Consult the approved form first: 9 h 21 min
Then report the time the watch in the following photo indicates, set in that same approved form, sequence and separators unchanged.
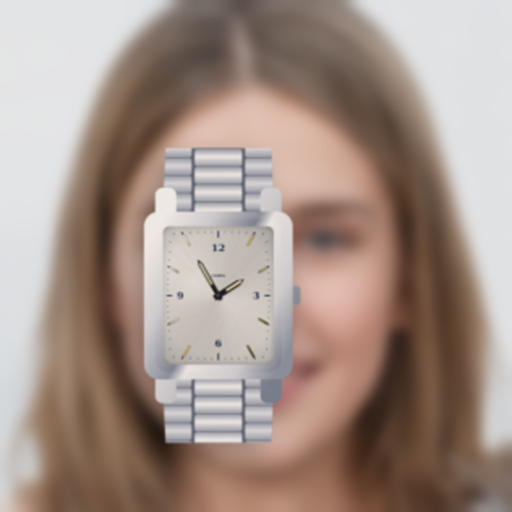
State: 1 h 55 min
